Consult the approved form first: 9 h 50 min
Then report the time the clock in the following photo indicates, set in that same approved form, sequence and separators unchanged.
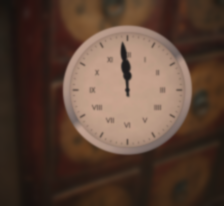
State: 11 h 59 min
